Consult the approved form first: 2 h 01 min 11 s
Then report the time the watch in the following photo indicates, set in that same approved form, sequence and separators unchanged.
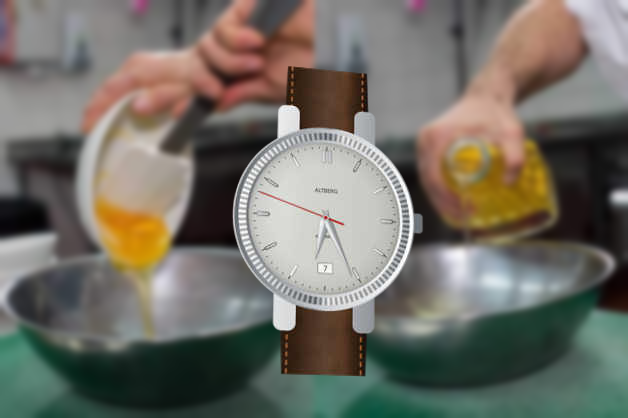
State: 6 h 25 min 48 s
